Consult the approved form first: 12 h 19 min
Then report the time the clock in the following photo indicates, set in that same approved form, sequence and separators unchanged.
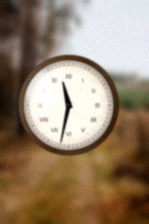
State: 11 h 32 min
